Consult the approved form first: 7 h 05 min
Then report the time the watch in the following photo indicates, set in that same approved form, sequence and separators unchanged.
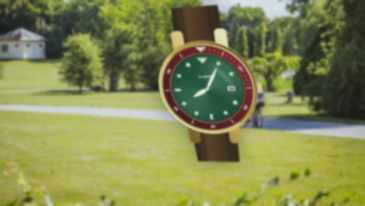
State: 8 h 05 min
